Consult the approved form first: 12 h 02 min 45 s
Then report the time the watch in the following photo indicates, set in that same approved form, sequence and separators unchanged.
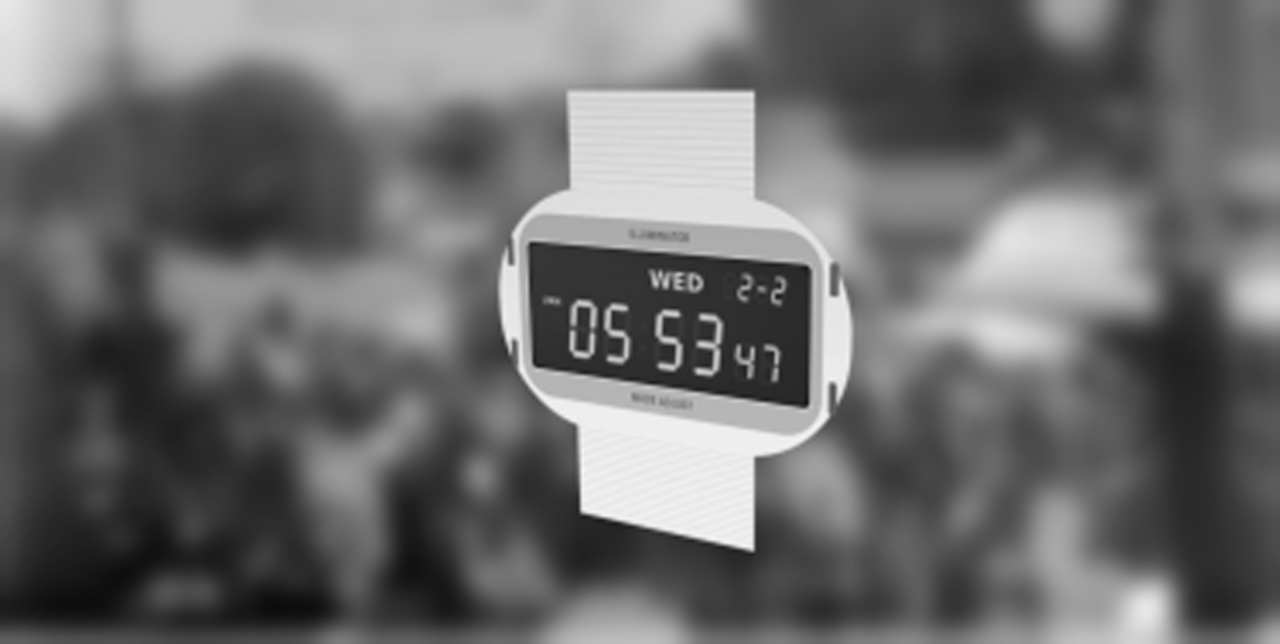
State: 5 h 53 min 47 s
